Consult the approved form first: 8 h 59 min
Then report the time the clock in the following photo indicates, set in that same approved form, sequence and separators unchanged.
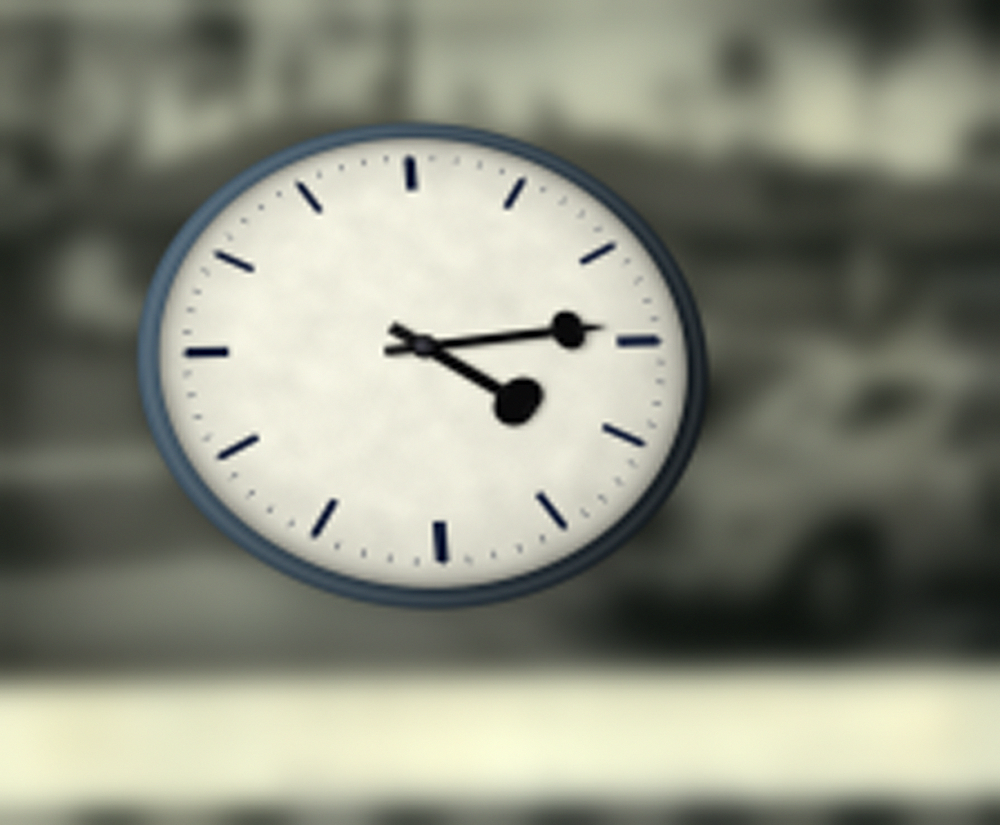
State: 4 h 14 min
